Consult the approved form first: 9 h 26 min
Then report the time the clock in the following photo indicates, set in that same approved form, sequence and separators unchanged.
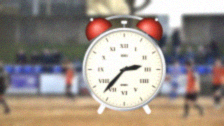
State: 2 h 37 min
